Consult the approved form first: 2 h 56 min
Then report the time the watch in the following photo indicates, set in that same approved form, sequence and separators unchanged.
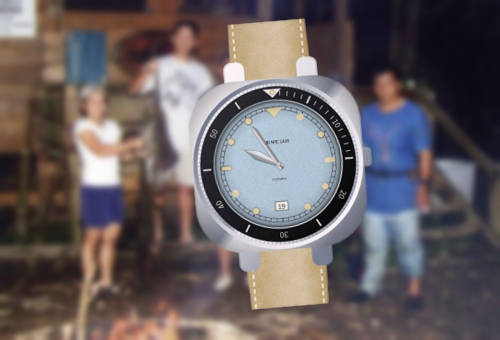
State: 9 h 55 min
